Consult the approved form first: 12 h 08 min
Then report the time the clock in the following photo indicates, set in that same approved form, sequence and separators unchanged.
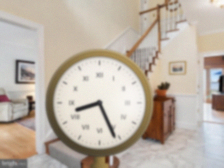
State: 8 h 26 min
